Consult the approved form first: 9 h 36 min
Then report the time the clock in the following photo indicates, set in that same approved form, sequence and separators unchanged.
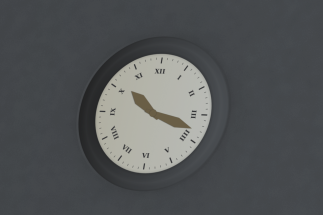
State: 10 h 18 min
